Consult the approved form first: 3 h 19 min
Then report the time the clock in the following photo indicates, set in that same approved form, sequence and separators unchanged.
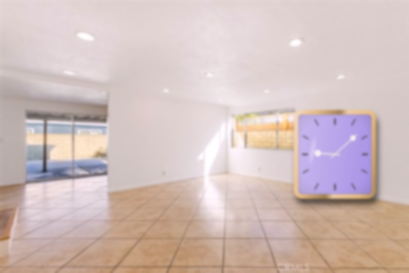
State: 9 h 08 min
